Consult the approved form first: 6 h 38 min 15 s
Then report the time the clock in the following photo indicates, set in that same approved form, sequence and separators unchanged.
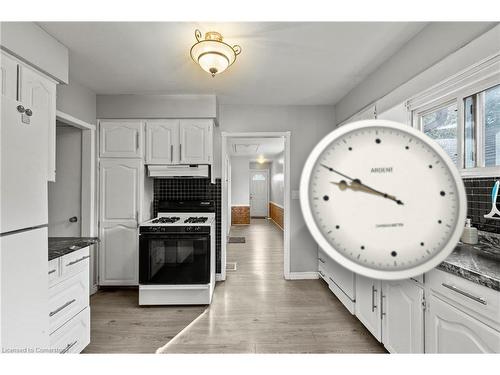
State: 9 h 47 min 50 s
